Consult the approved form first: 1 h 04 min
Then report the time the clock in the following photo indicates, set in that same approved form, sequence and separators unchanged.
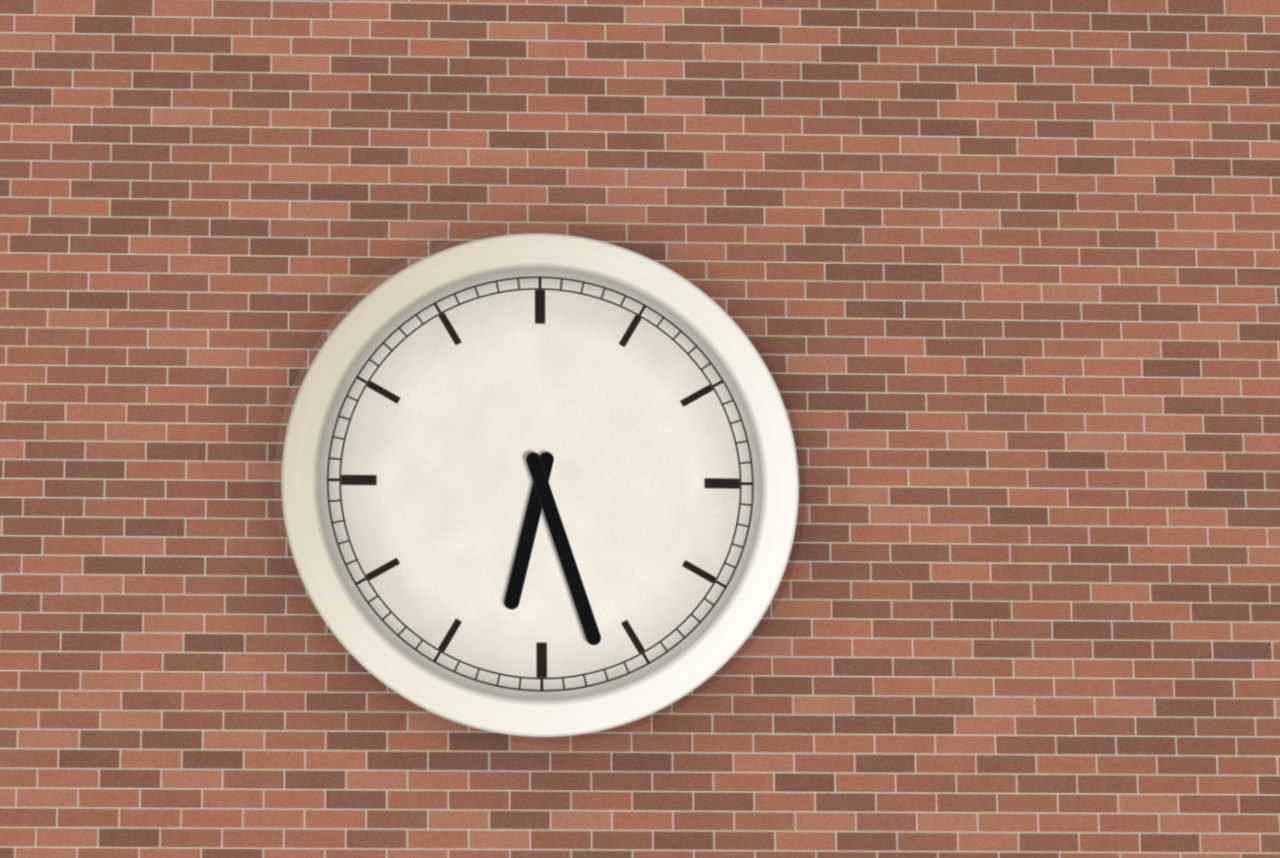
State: 6 h 27 min
